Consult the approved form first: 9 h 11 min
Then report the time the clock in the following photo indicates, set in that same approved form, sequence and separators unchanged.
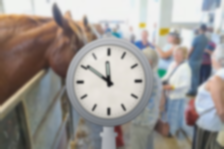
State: 11 h 51 min
